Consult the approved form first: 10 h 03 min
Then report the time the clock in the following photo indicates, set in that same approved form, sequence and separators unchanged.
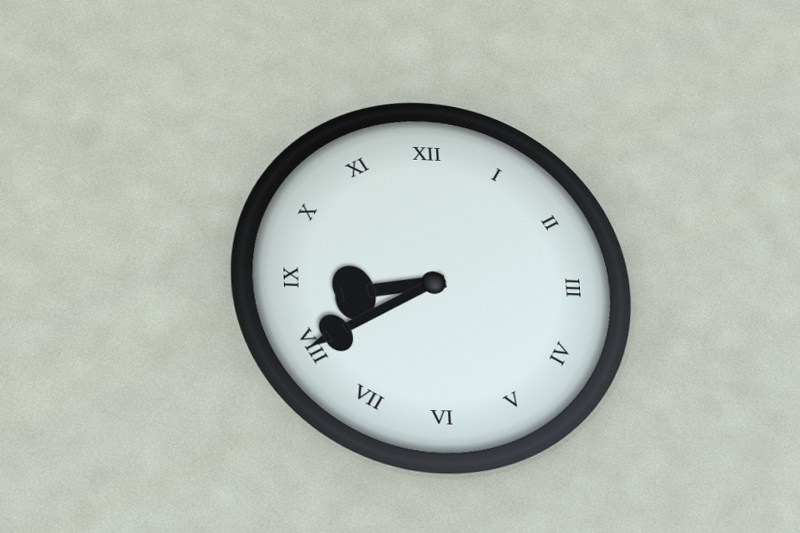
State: 8 h 40 min
